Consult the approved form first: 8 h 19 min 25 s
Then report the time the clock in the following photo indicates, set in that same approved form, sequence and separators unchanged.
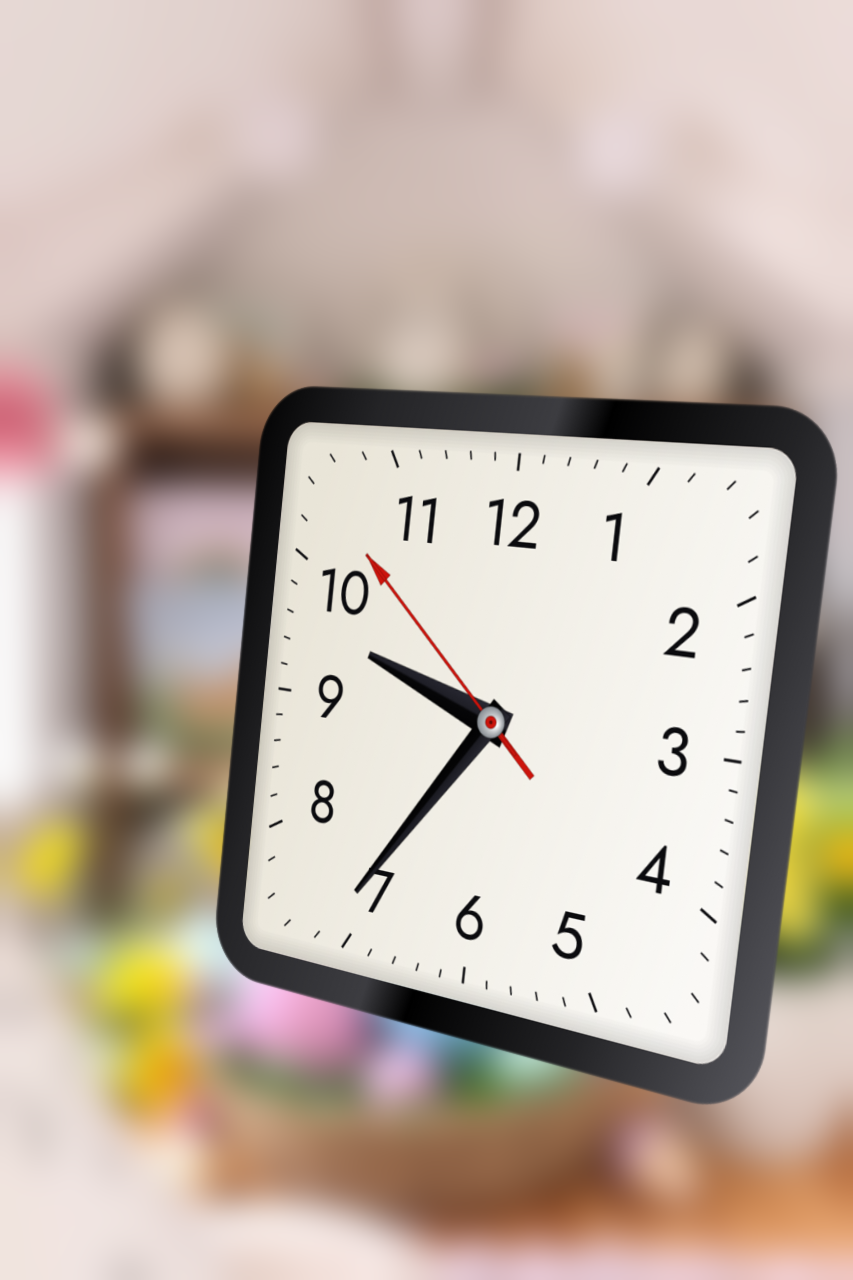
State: 9 h 35 min 52 s
